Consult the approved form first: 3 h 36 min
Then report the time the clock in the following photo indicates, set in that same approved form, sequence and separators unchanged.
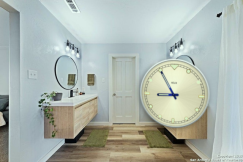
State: 8 h 55 min
